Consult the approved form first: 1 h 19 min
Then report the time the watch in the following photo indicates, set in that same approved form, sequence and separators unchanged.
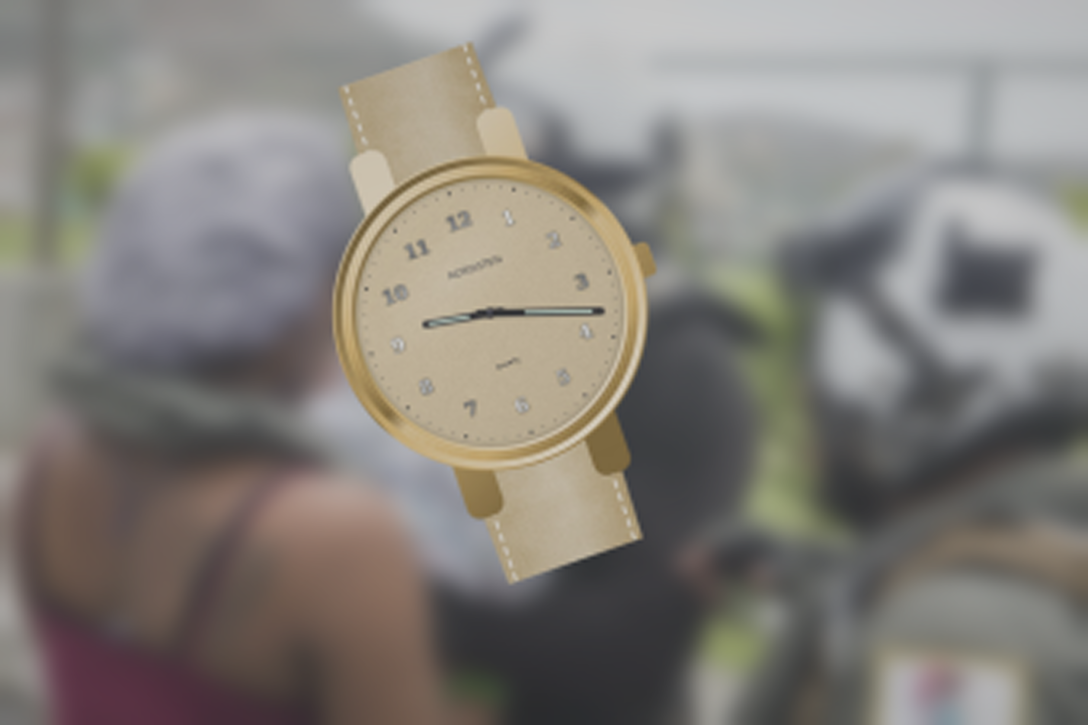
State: 9 h 18 min
